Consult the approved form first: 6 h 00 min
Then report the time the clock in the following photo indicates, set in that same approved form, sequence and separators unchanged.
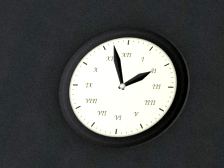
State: 1 h 57 min
